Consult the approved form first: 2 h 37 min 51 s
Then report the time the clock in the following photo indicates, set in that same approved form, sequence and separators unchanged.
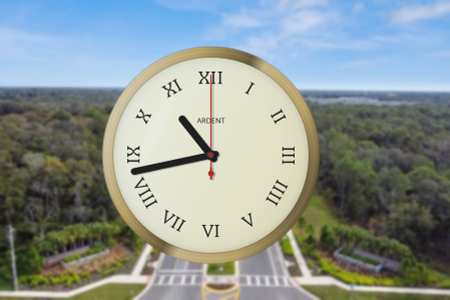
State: 10 h 43 min 00 s
